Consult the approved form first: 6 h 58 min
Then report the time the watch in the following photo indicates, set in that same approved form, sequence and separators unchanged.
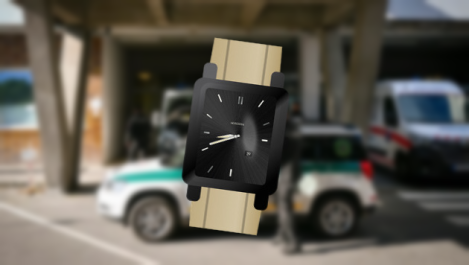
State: 8 h 41 min
